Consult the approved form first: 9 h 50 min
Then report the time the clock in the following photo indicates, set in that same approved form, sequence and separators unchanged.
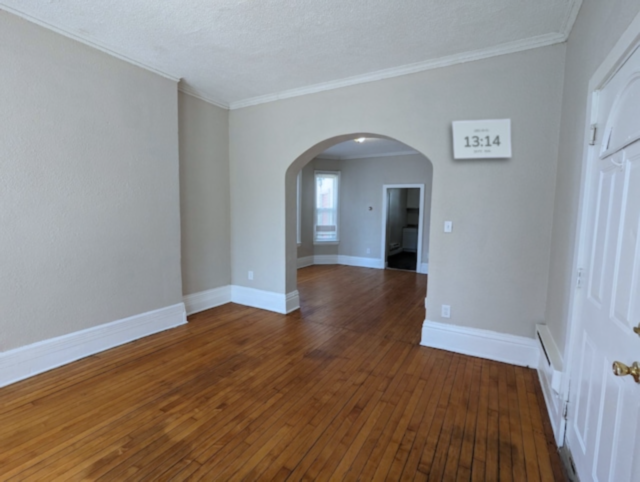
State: 13 h 14 min
